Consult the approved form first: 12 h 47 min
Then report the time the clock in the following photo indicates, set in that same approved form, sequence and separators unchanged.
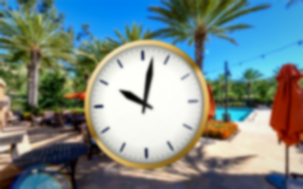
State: 10 h 02 min
